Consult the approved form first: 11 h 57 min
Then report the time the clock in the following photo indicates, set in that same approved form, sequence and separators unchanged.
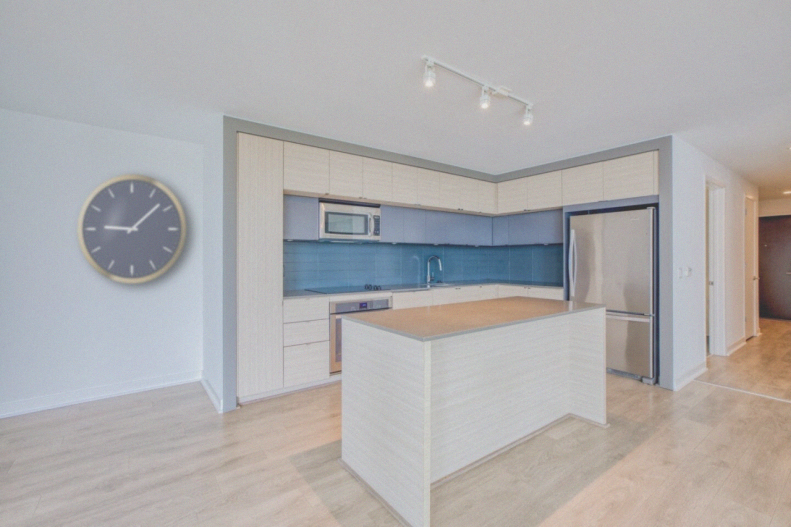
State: 9 h 08 min
